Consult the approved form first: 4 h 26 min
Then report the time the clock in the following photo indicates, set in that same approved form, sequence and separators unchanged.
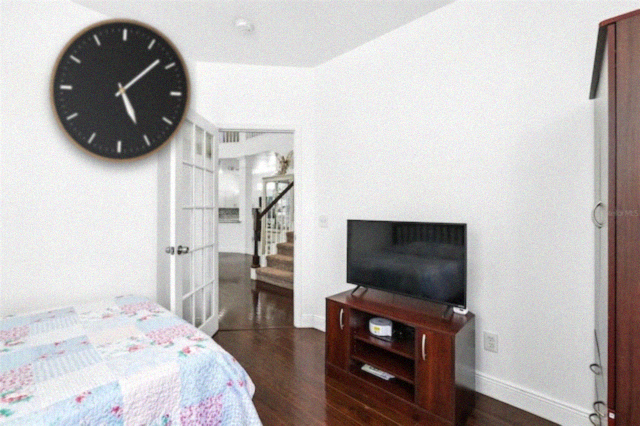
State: 5 h 08 min
